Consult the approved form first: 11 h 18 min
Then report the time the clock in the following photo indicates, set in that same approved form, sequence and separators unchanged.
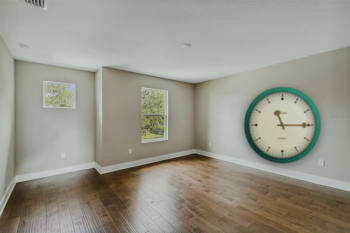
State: 11 h 15 min
